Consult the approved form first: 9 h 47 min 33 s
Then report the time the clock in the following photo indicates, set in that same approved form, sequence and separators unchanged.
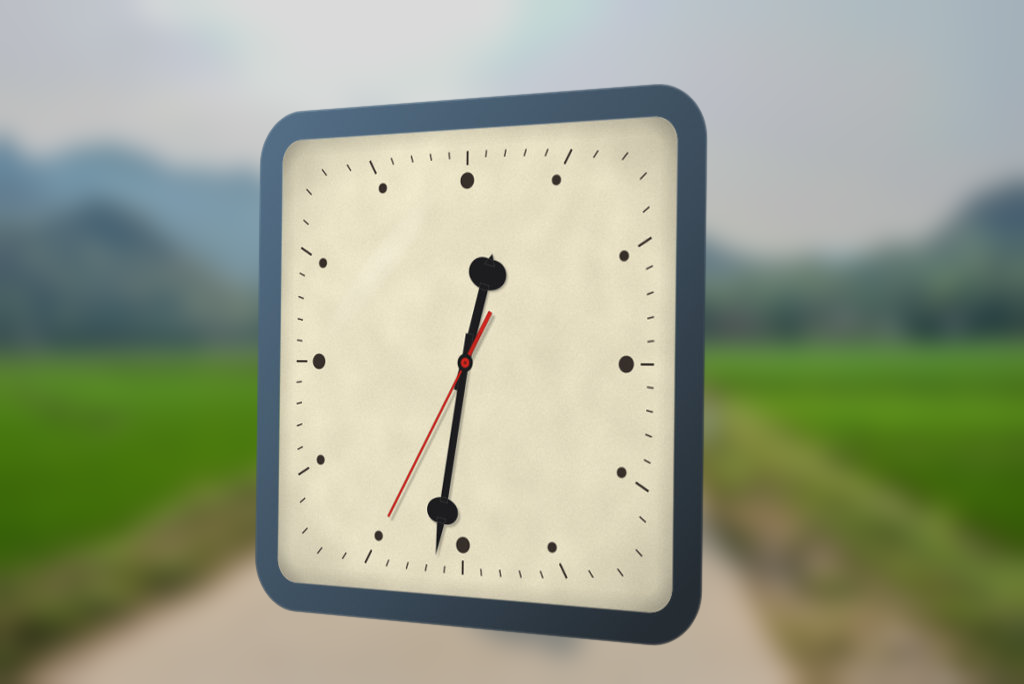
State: 12 h 31 min 35 s
